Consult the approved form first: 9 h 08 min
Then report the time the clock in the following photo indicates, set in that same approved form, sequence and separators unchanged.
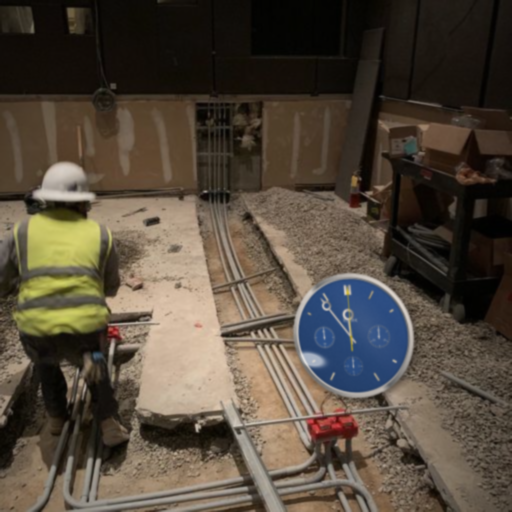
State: 11 h 54 min
